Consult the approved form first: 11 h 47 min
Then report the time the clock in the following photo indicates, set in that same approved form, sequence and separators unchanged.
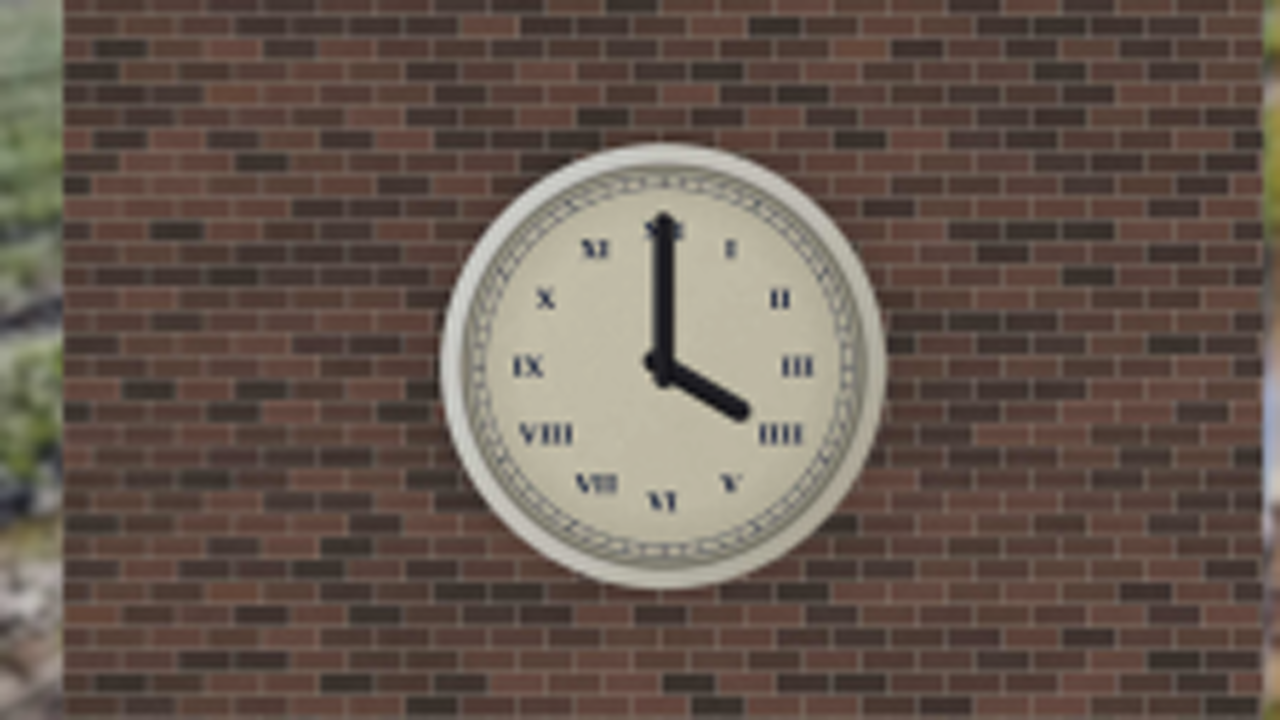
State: 4 h 00 min
